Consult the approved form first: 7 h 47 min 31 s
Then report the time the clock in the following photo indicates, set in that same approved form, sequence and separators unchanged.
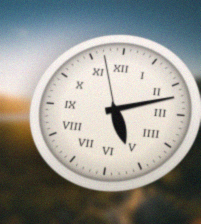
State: 5 h 11 min 57 s
